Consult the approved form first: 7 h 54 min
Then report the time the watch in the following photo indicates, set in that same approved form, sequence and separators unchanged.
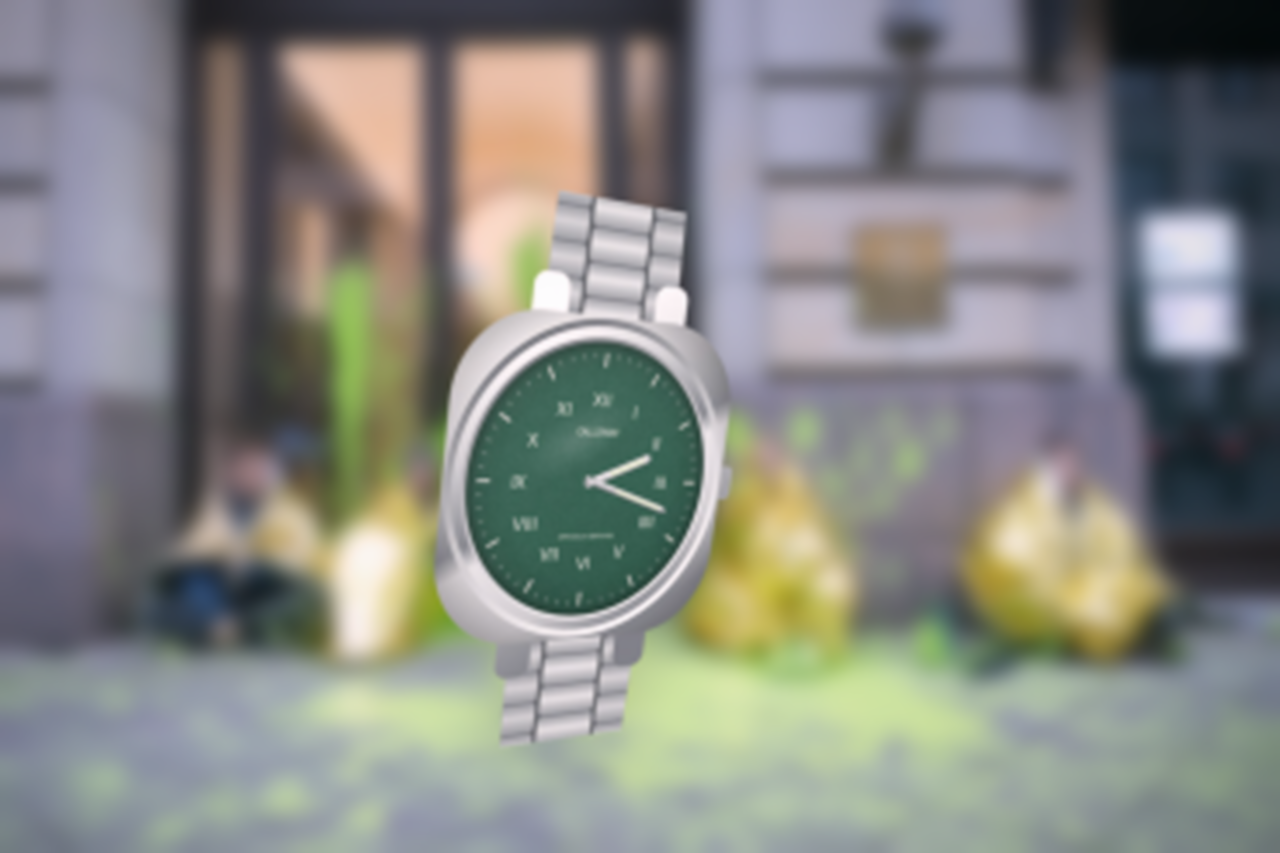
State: 2 h 18 min
